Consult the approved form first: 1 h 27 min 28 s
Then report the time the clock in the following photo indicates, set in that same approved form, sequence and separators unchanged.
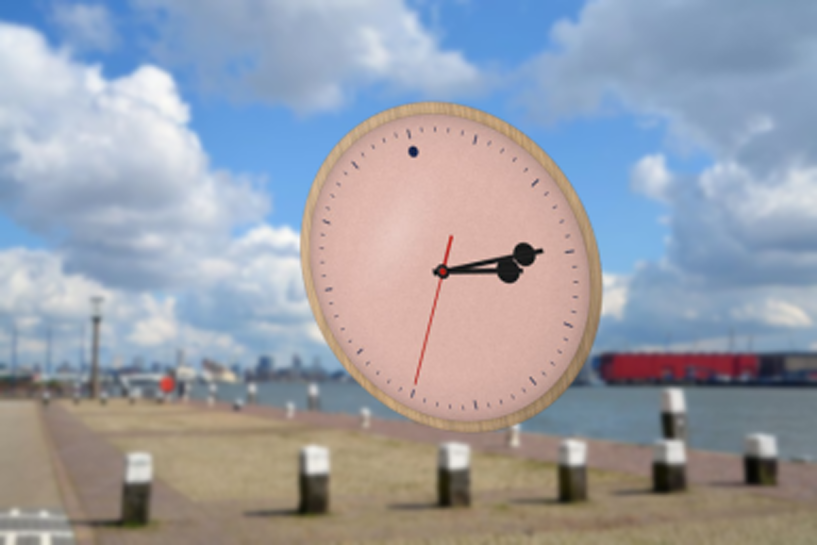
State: 3 h 14 min 35 s
